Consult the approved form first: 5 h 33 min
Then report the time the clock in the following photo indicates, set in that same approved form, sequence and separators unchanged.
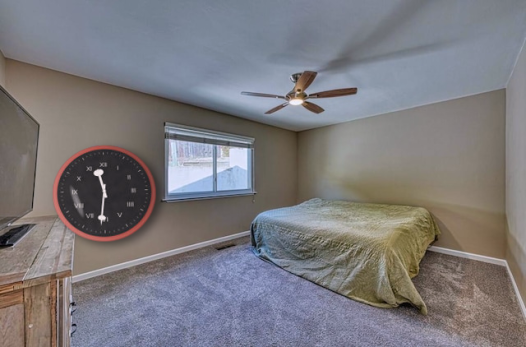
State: 11 h 31 min
